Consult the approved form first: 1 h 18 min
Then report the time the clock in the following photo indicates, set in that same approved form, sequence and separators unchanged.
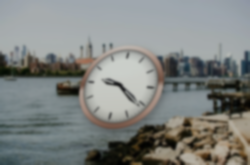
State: 9 h 21 min
